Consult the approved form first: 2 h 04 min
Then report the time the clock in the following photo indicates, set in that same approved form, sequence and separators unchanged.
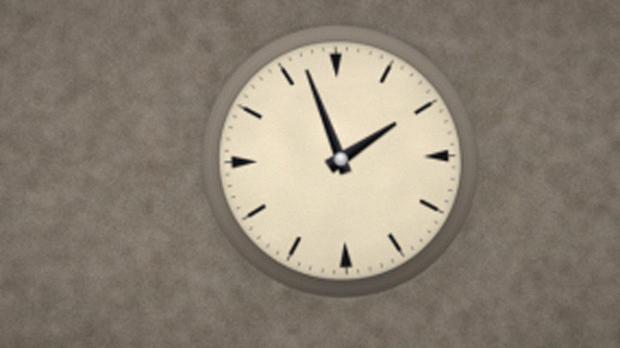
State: 1 h 57 min
